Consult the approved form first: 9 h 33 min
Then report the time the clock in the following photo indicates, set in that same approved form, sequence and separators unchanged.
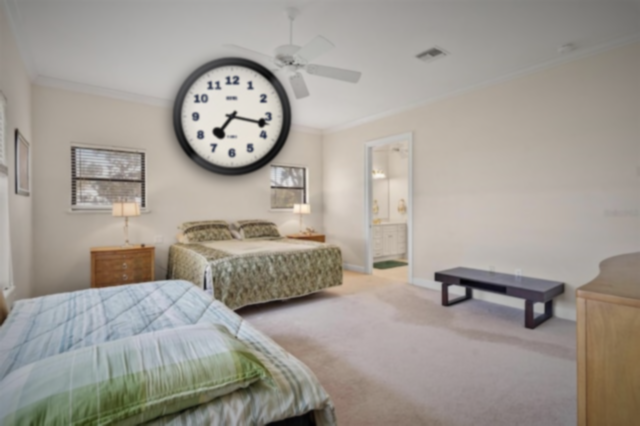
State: 7 h 17 min
